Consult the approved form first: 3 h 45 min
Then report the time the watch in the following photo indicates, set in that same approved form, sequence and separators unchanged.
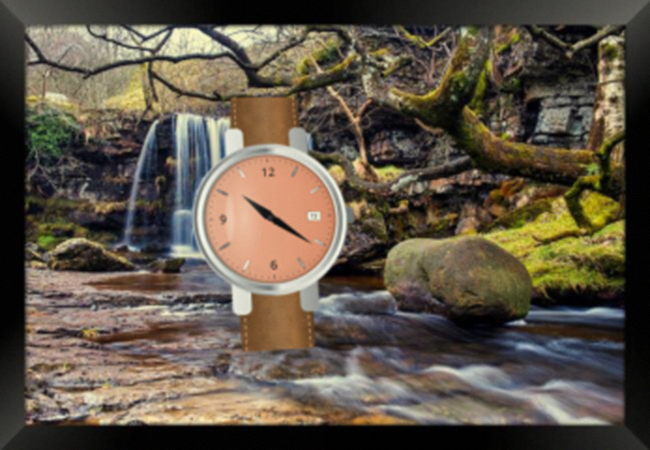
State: 10 h 21 min
